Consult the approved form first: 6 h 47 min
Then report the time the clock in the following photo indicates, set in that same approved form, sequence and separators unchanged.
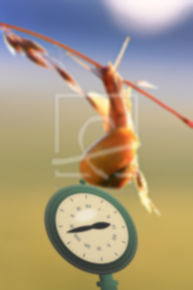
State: 2 h 43 min
